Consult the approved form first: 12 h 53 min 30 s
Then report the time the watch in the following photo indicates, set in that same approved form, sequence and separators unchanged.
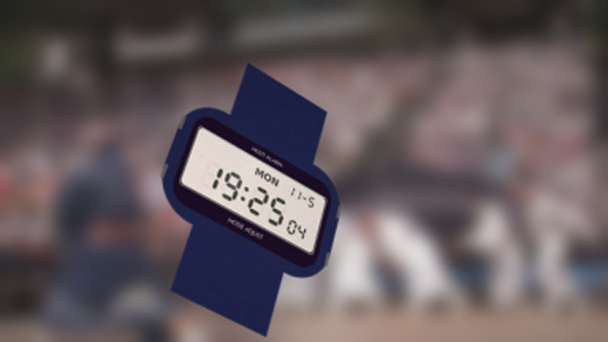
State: 19 h 25 min 04 s
